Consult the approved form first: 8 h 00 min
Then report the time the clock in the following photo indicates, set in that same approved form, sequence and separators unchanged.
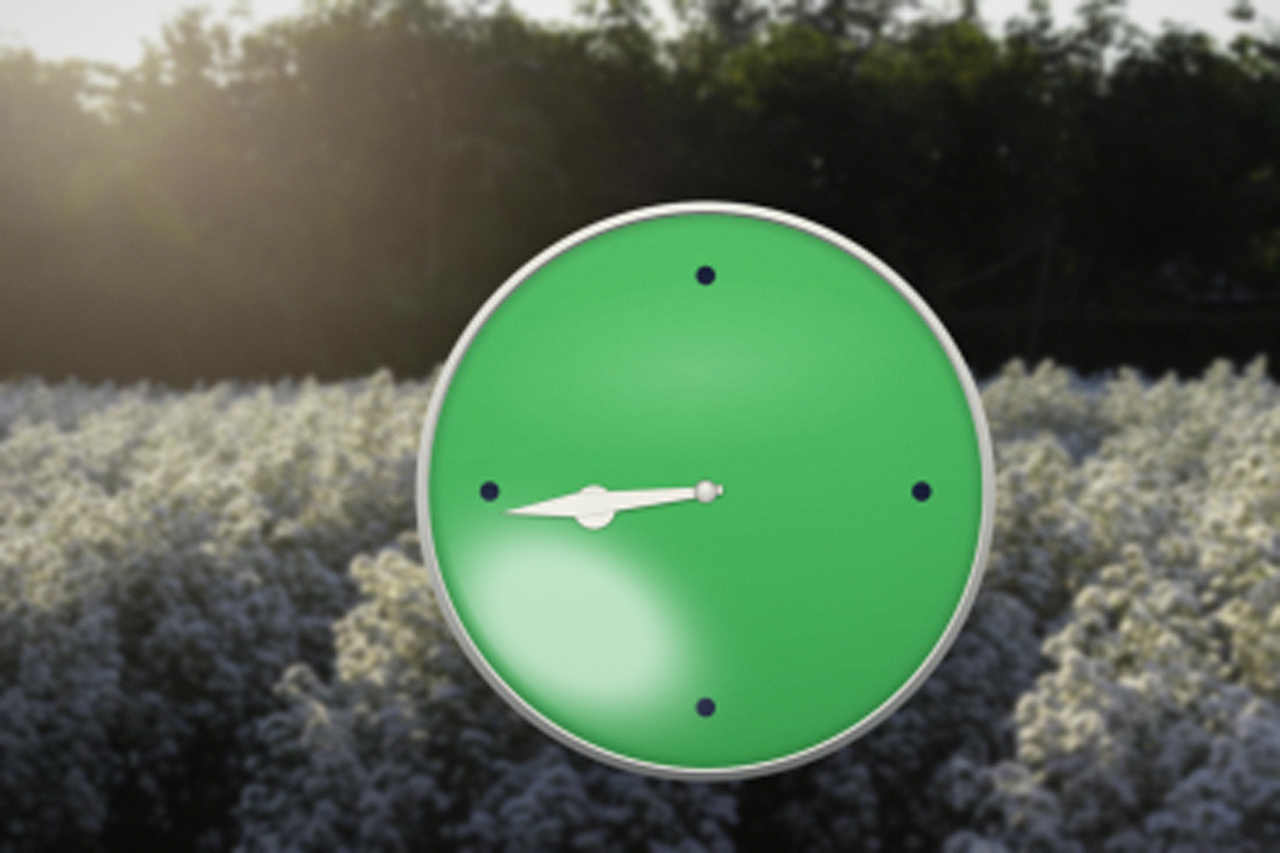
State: 8 h 44 min
